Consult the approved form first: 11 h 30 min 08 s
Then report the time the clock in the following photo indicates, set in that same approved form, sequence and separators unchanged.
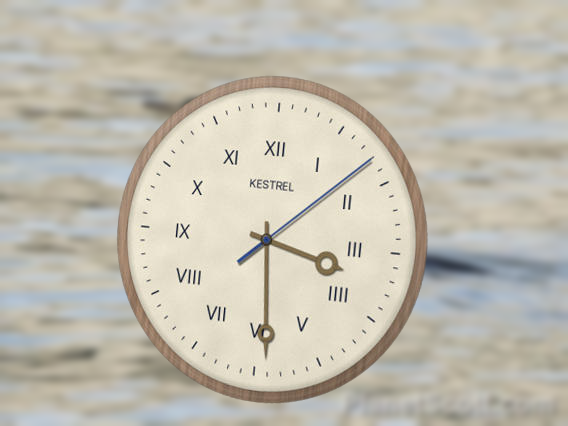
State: 3 h 29 min 08 s
